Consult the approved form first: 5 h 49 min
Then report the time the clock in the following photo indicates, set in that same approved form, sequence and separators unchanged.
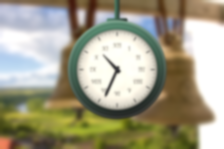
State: 10 h 34 min
